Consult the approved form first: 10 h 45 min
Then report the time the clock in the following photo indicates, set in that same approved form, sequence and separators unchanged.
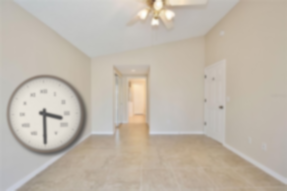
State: 3 h 30 min
